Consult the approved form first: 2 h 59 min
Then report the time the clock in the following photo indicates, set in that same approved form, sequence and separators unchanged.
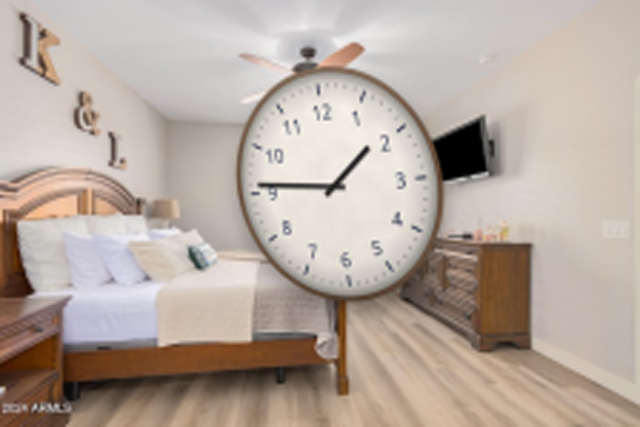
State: 1 h 46 min
